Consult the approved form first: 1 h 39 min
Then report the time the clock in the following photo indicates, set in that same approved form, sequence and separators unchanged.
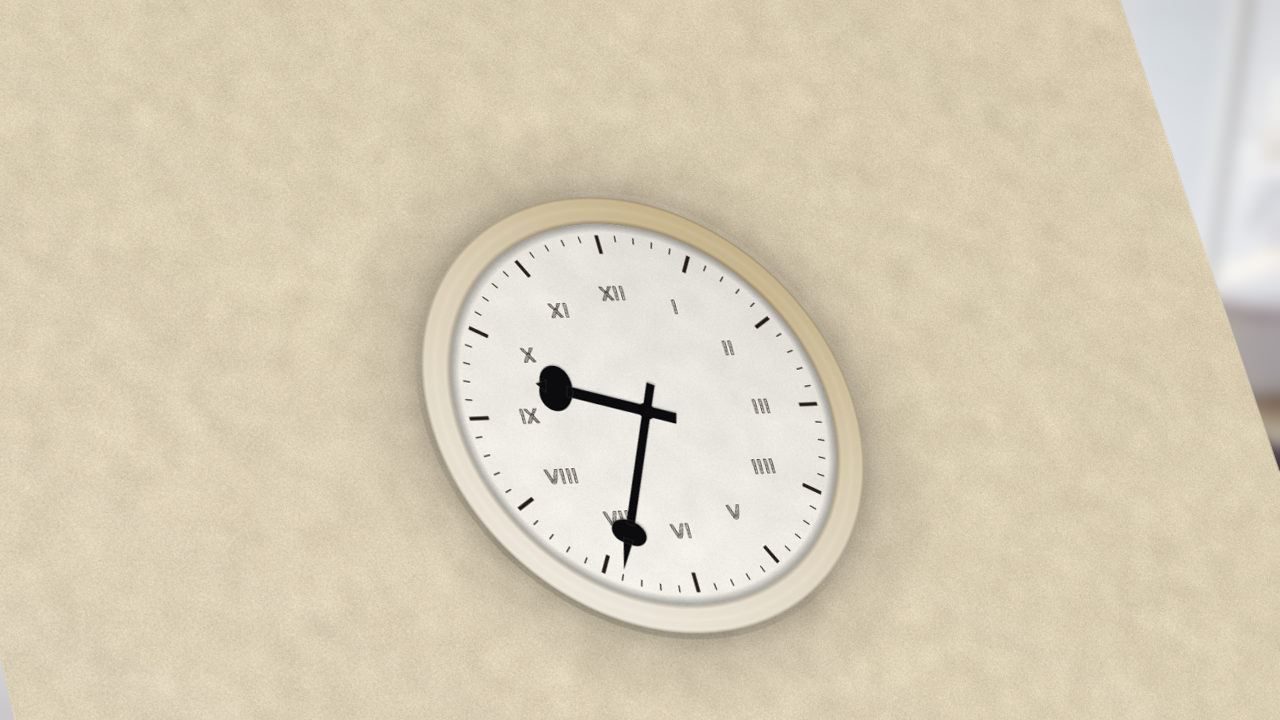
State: 9 h 34 min
